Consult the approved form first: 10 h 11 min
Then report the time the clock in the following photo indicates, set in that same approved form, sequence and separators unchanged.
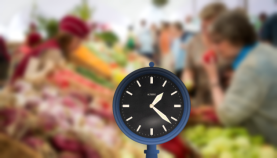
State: 1 h 22 min
